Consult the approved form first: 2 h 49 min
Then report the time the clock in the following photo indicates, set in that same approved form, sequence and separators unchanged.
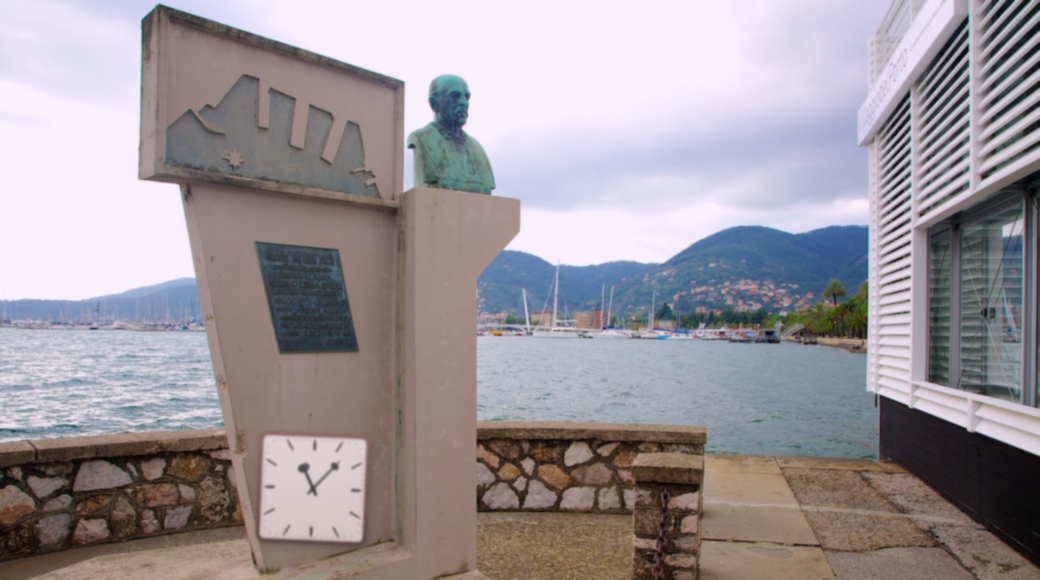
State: 11 h 07 min
